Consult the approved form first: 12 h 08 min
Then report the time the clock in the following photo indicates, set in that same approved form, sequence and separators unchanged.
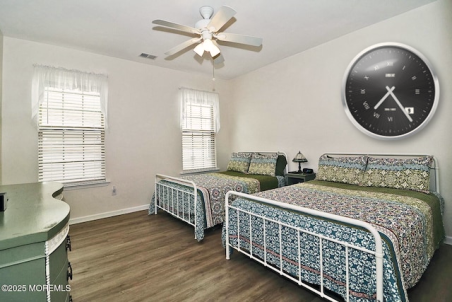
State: 7 h 24 min
